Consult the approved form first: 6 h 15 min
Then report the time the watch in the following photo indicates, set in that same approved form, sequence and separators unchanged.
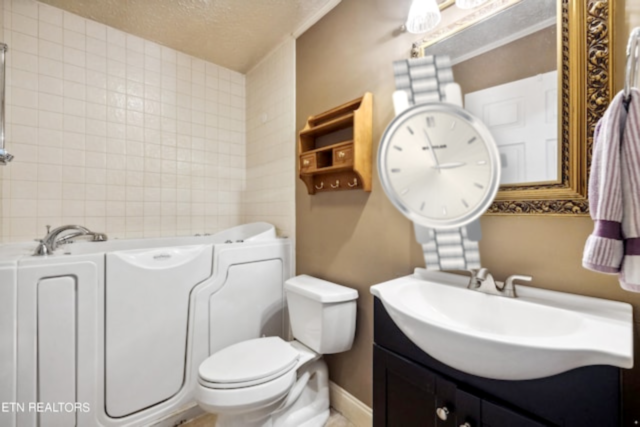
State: 2 h 58 min
